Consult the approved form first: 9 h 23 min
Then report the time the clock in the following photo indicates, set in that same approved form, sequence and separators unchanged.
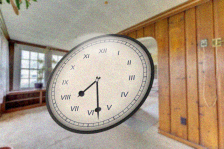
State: 7 h 28 min
